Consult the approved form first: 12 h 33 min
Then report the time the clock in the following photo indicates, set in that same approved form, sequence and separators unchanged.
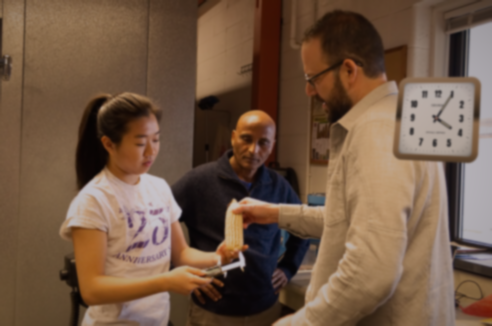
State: 4 h 05 min
